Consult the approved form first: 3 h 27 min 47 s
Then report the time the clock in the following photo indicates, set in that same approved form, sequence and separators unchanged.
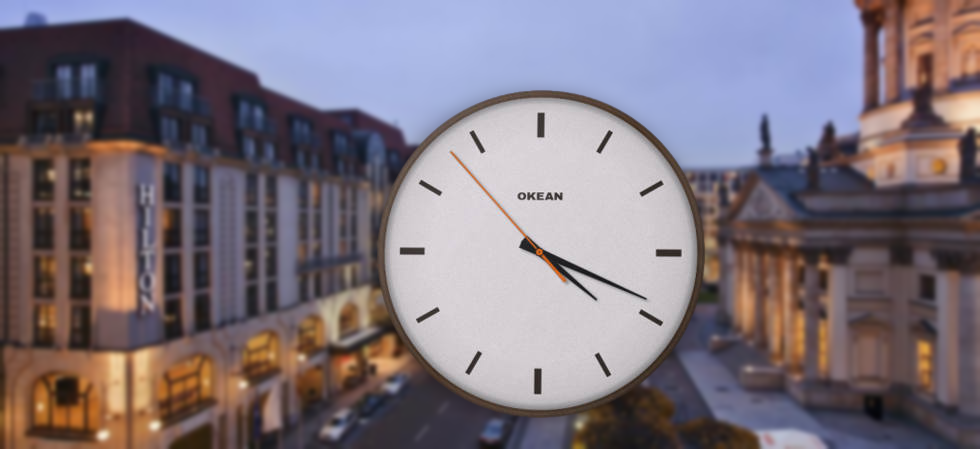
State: 4 h 18 min 53 s
